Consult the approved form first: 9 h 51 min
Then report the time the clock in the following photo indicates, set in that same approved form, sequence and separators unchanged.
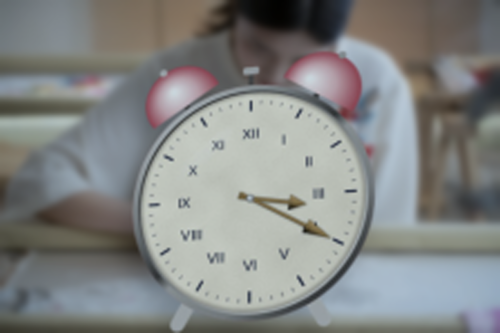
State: 3 h 20 min
